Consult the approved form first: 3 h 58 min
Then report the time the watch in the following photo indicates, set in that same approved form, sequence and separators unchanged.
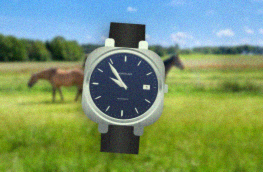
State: 9 h 54 min
